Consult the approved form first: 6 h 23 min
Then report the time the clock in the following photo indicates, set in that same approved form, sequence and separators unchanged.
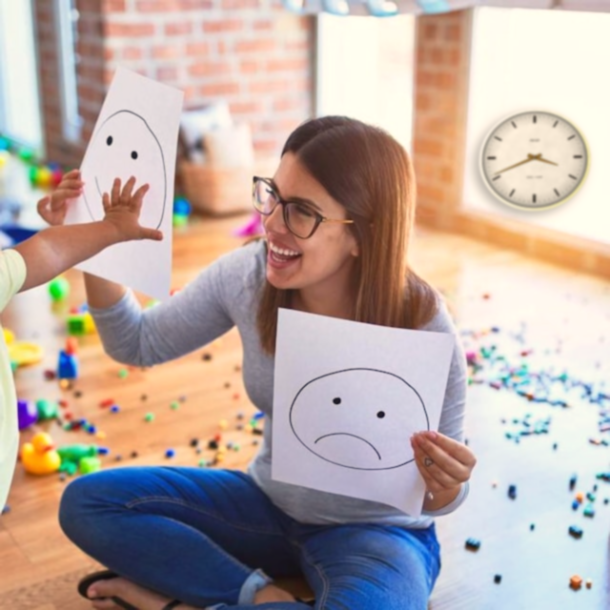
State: 3 h 41 min
